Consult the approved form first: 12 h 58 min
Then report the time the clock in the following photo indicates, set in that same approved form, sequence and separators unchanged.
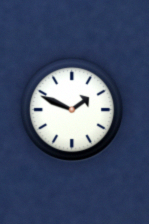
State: 1 h 49 min
